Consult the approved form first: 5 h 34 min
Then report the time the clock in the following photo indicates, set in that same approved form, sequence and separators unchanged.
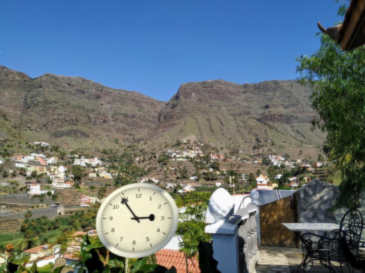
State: 2 h 54 min
